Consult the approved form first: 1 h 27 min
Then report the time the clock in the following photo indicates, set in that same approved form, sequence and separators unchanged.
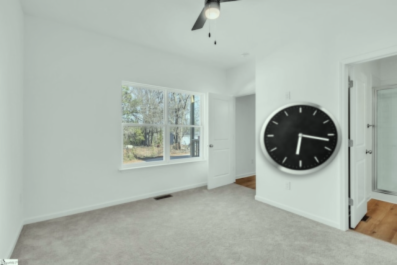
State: 6 h 17 min
